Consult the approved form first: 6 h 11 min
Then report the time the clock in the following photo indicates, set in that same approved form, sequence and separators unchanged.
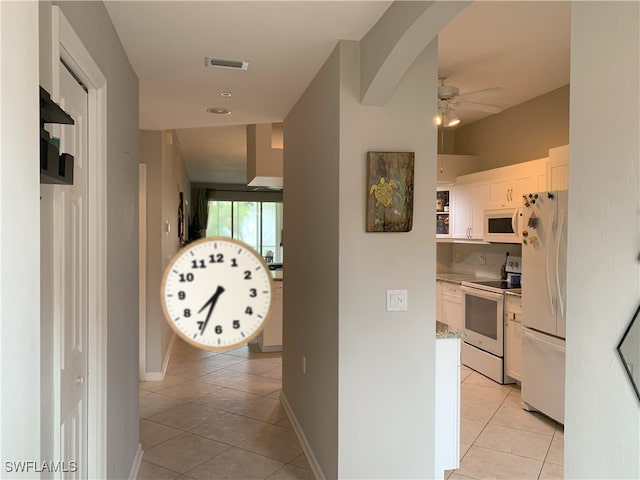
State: 7 h 34 min
